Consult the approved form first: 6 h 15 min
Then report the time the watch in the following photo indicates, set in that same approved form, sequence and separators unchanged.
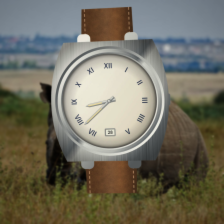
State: 8 h 38 min
